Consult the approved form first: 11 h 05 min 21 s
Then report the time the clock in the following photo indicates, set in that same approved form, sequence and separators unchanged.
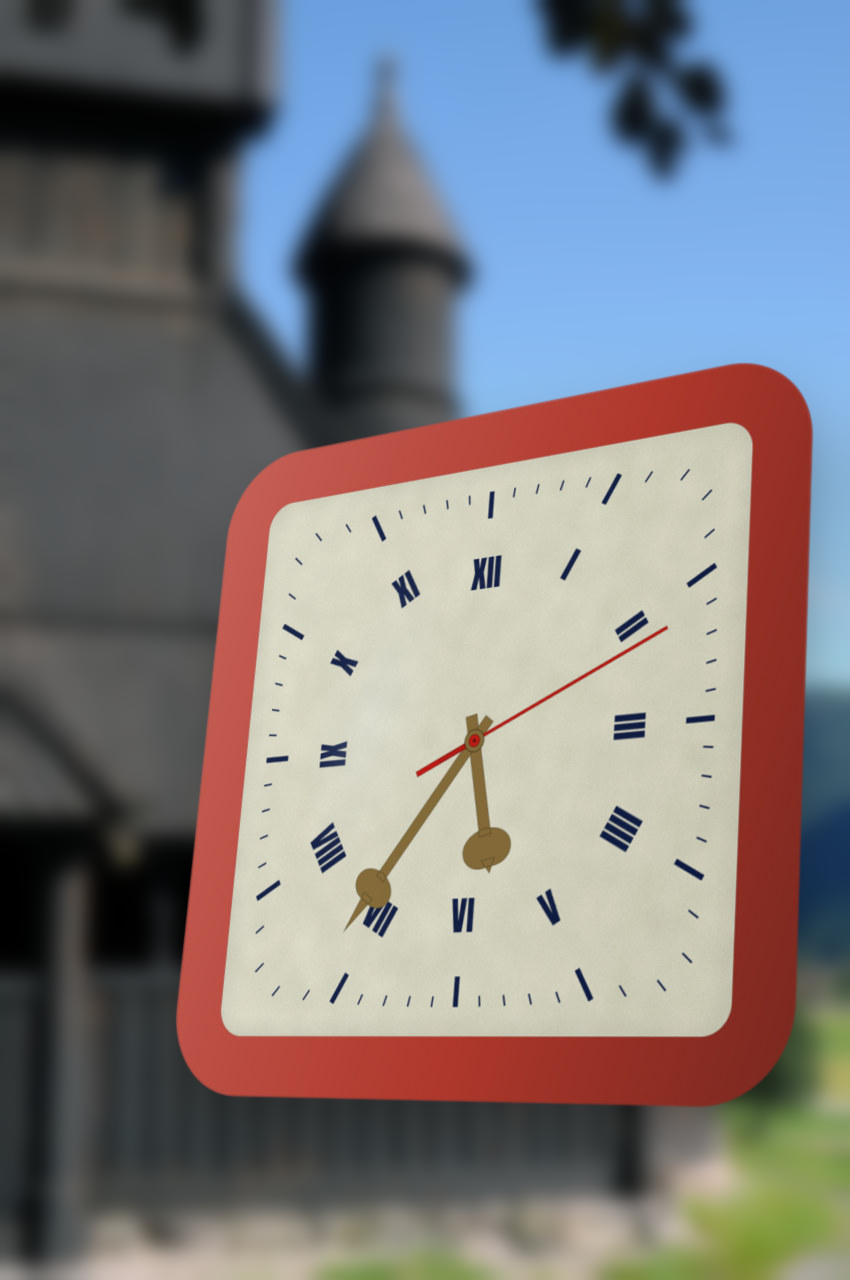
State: 5 h 36 min 11 s
